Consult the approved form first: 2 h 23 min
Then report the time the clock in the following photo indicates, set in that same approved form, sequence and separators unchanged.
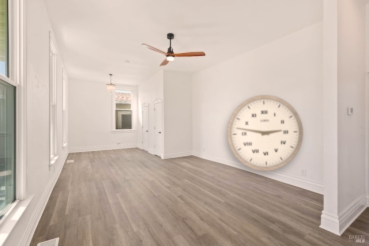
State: 2 h 47 min
